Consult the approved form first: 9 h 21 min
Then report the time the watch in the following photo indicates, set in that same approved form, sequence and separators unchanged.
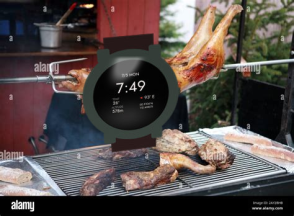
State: 7 h 49 min
